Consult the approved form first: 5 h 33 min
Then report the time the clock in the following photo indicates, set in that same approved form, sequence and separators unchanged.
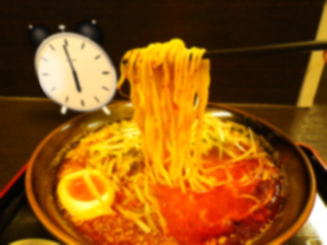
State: 5 h 59 min
